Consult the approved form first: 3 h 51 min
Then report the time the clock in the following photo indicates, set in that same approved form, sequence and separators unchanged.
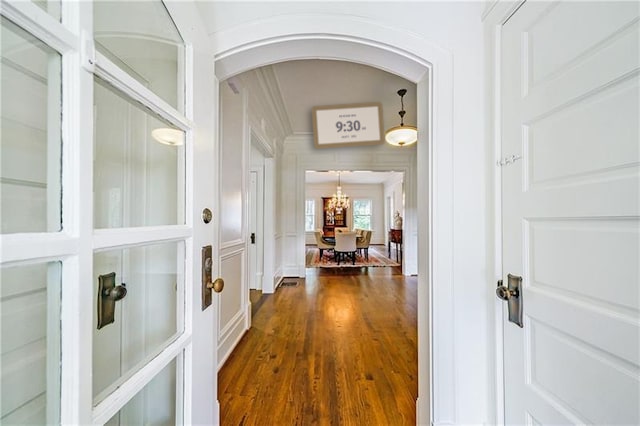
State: 9 h 30 min
